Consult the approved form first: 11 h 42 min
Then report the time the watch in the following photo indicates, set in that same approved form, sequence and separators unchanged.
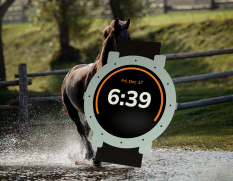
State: 6 h 39 min
